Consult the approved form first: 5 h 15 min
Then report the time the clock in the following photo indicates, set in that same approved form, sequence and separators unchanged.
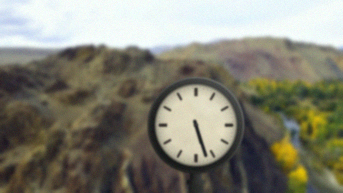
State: 5 h 27 min
